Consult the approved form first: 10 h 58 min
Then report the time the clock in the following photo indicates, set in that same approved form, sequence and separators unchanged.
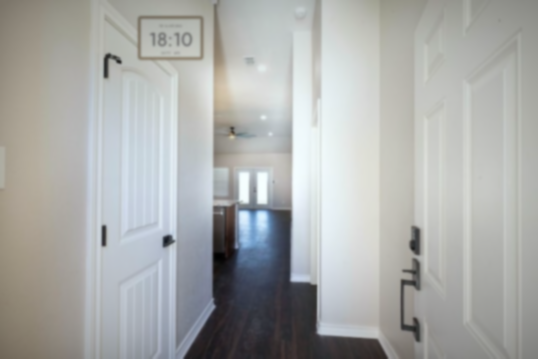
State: 18 h 10 min
